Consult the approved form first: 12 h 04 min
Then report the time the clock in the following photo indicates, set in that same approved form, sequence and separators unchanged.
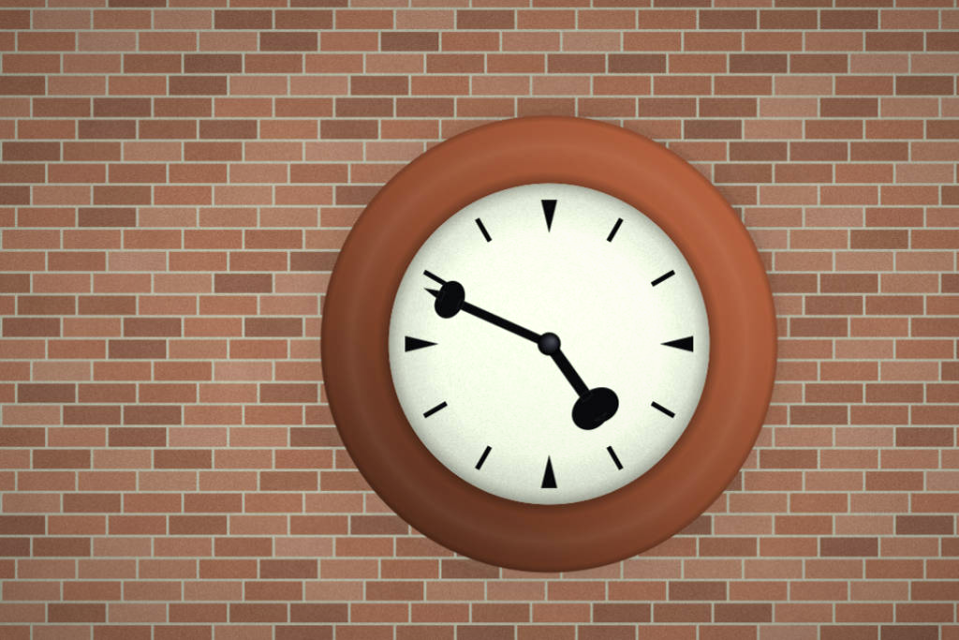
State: 4 h 49 min
